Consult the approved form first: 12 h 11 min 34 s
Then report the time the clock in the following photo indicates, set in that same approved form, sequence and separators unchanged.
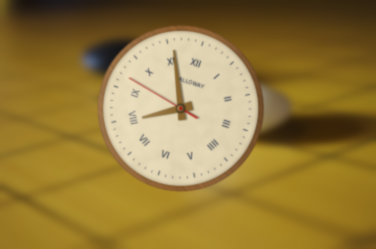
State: 7 h 55 min 47 s
